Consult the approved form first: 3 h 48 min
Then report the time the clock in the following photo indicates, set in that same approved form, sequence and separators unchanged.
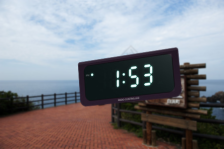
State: 1 h 53 min
